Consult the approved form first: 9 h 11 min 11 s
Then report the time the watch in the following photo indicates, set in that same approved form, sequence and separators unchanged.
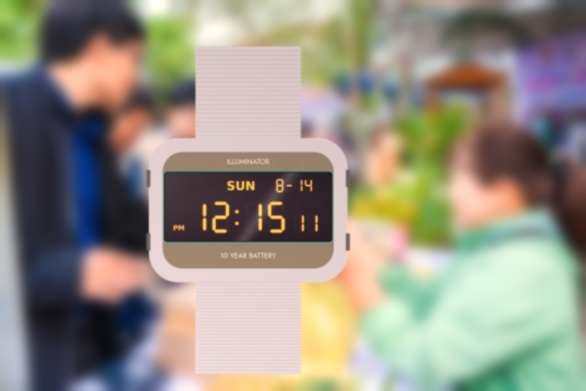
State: 12 h 15 min 11 s
